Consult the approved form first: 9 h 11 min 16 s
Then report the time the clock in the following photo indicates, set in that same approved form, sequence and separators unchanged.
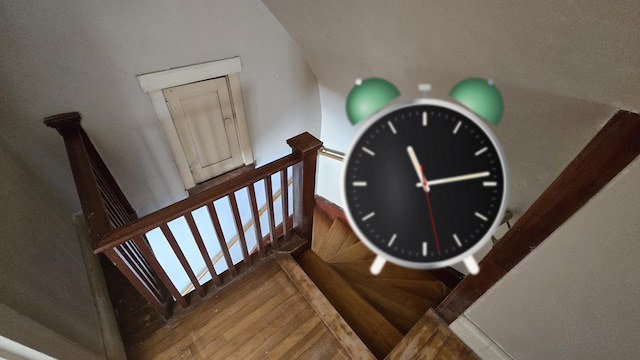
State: 11 h 13 min 28 s
